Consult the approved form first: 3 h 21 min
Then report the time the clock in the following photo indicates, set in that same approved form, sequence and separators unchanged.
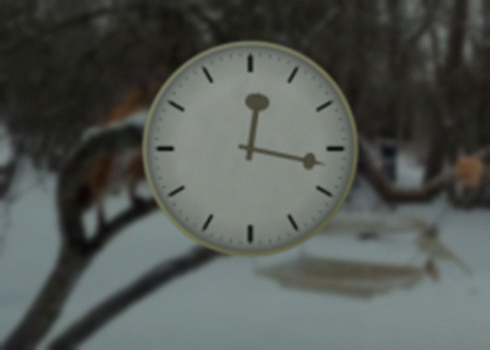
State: 12 h 17 min
